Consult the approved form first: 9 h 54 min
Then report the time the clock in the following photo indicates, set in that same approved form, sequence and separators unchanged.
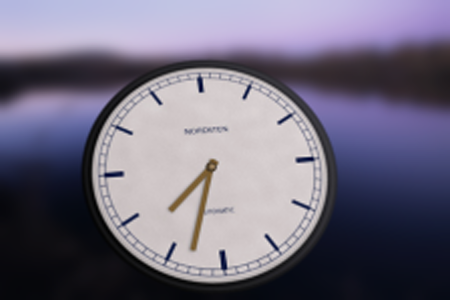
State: 7 h 33 min
